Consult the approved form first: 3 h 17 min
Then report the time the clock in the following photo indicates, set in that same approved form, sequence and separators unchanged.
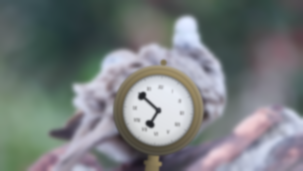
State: 6 h 51 min
